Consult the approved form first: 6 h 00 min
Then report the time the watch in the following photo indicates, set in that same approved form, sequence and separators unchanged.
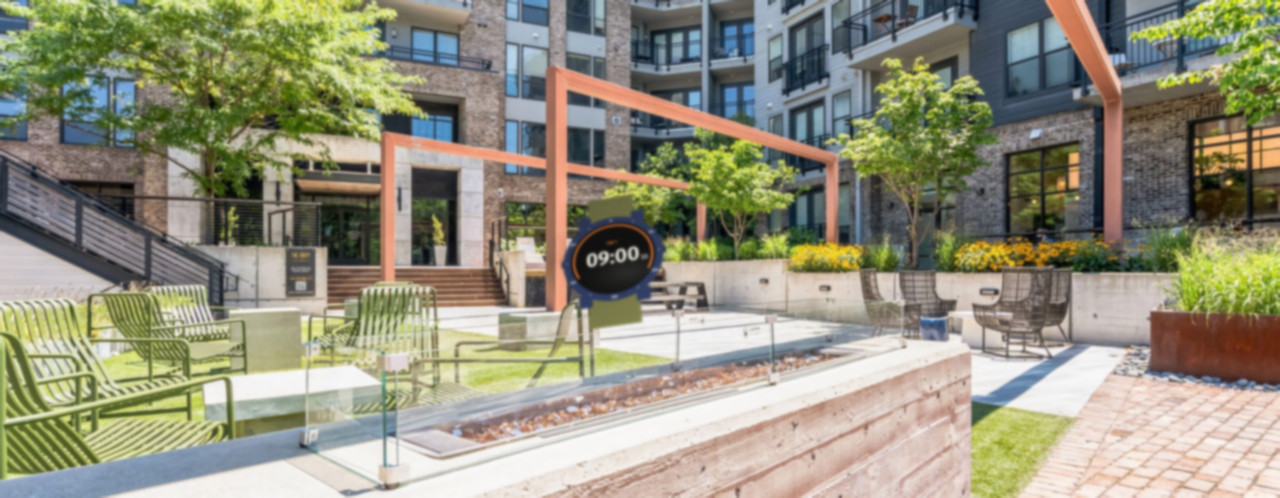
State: 9 h 00 min
